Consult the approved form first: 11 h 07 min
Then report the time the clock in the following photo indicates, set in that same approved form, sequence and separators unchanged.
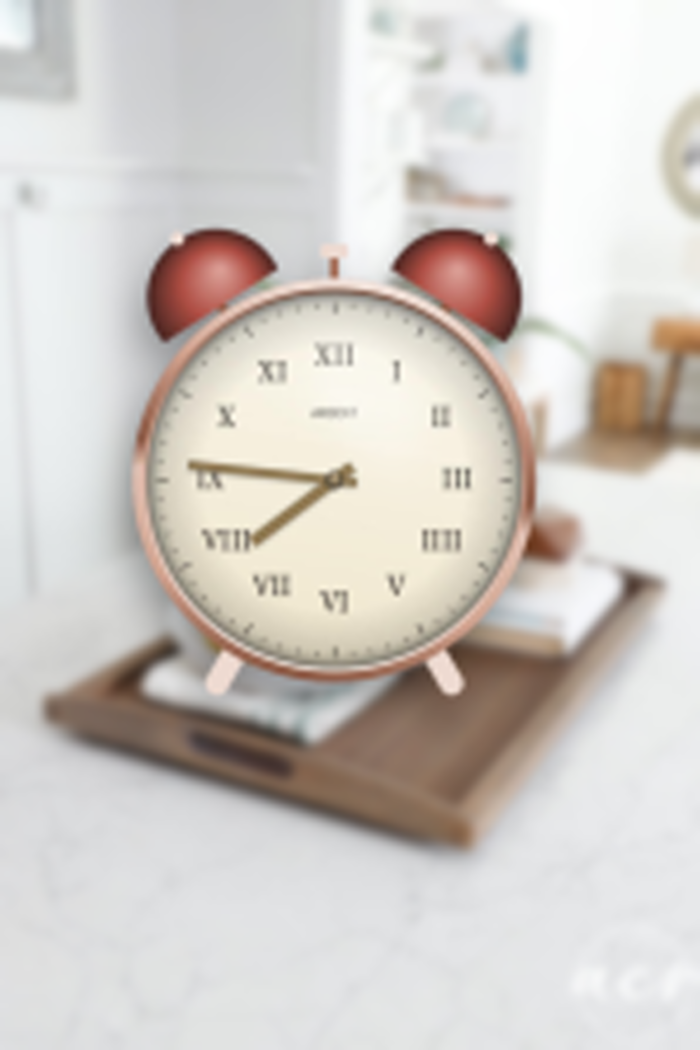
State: 7 h 46 min
